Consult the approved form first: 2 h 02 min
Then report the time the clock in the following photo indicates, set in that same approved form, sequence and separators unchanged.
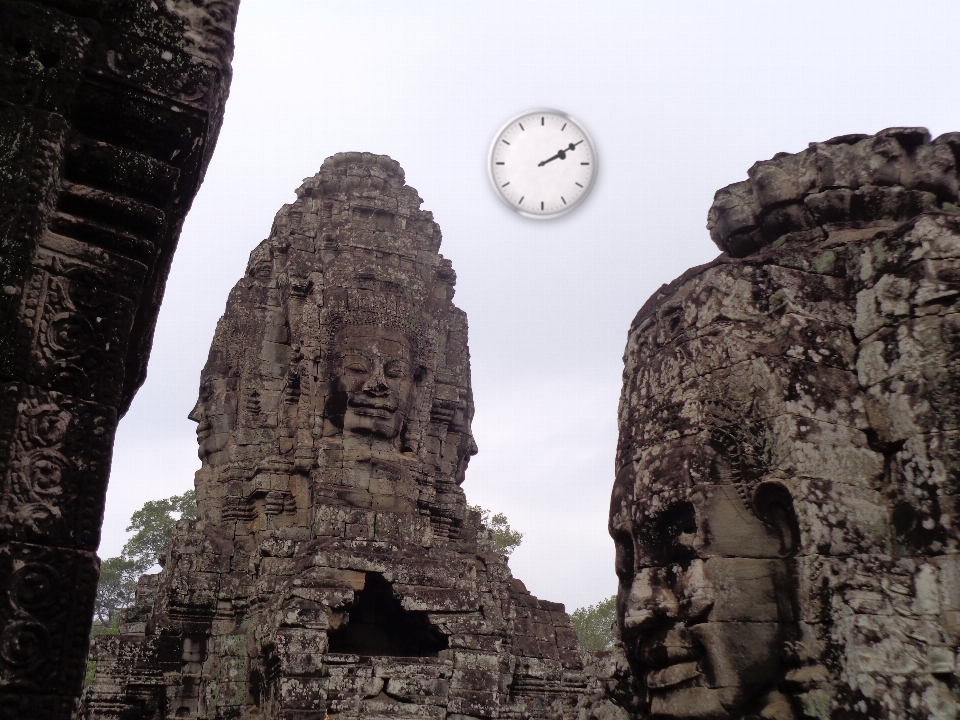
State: 2 h 10 min
